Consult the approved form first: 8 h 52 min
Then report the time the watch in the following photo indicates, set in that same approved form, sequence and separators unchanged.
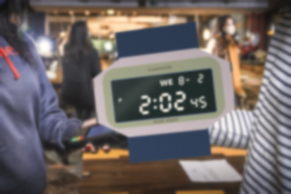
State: 2 h 02 min
